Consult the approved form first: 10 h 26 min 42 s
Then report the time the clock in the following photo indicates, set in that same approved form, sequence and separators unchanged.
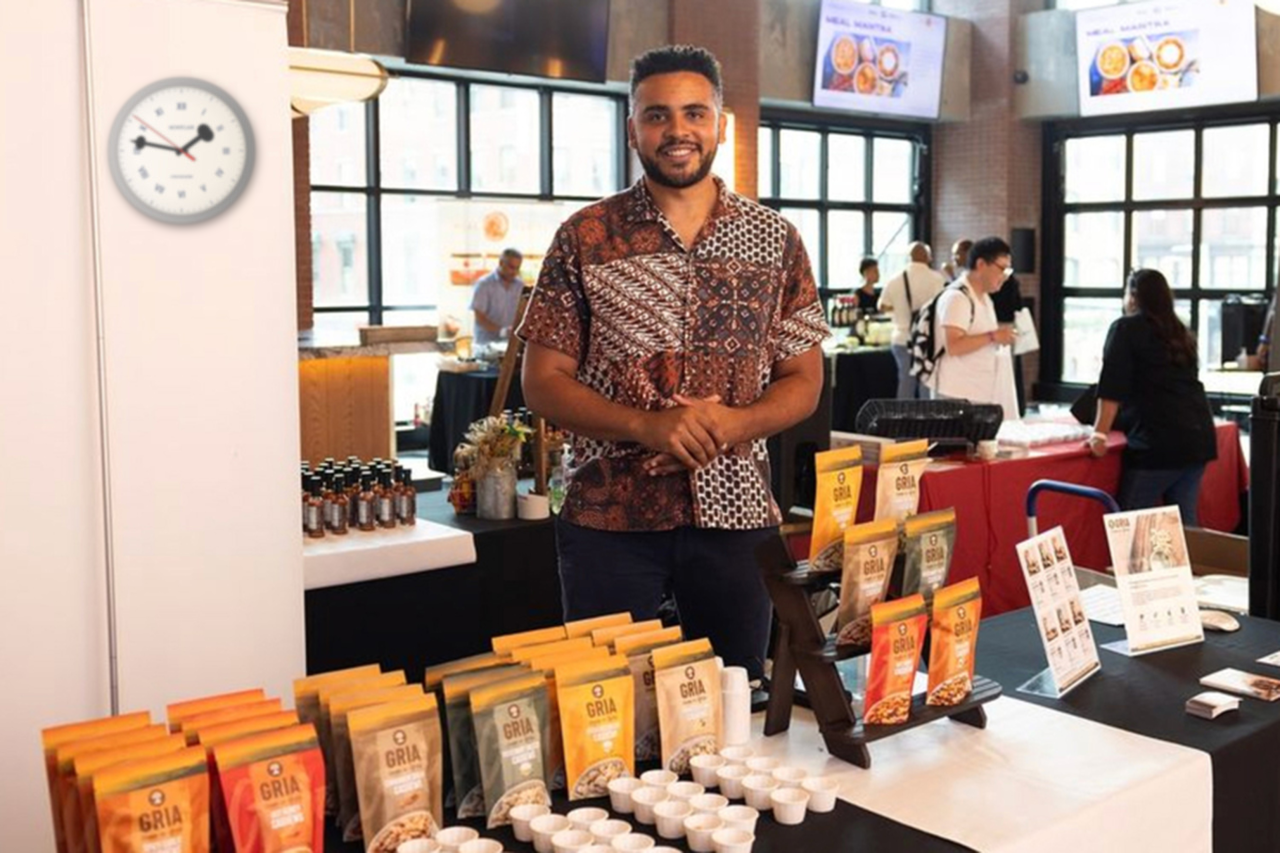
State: 1 h 46 min 51 s
